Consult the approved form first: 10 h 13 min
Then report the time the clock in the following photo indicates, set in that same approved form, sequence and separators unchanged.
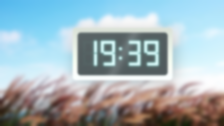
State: 19 h 39 min
